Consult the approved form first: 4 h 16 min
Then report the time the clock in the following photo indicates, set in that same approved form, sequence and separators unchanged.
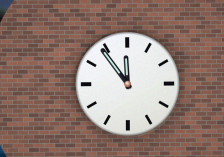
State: 11 h 54 min
